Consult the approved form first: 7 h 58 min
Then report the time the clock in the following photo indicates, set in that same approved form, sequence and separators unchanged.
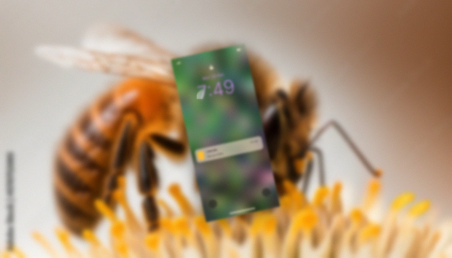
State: 7 h 49 min
